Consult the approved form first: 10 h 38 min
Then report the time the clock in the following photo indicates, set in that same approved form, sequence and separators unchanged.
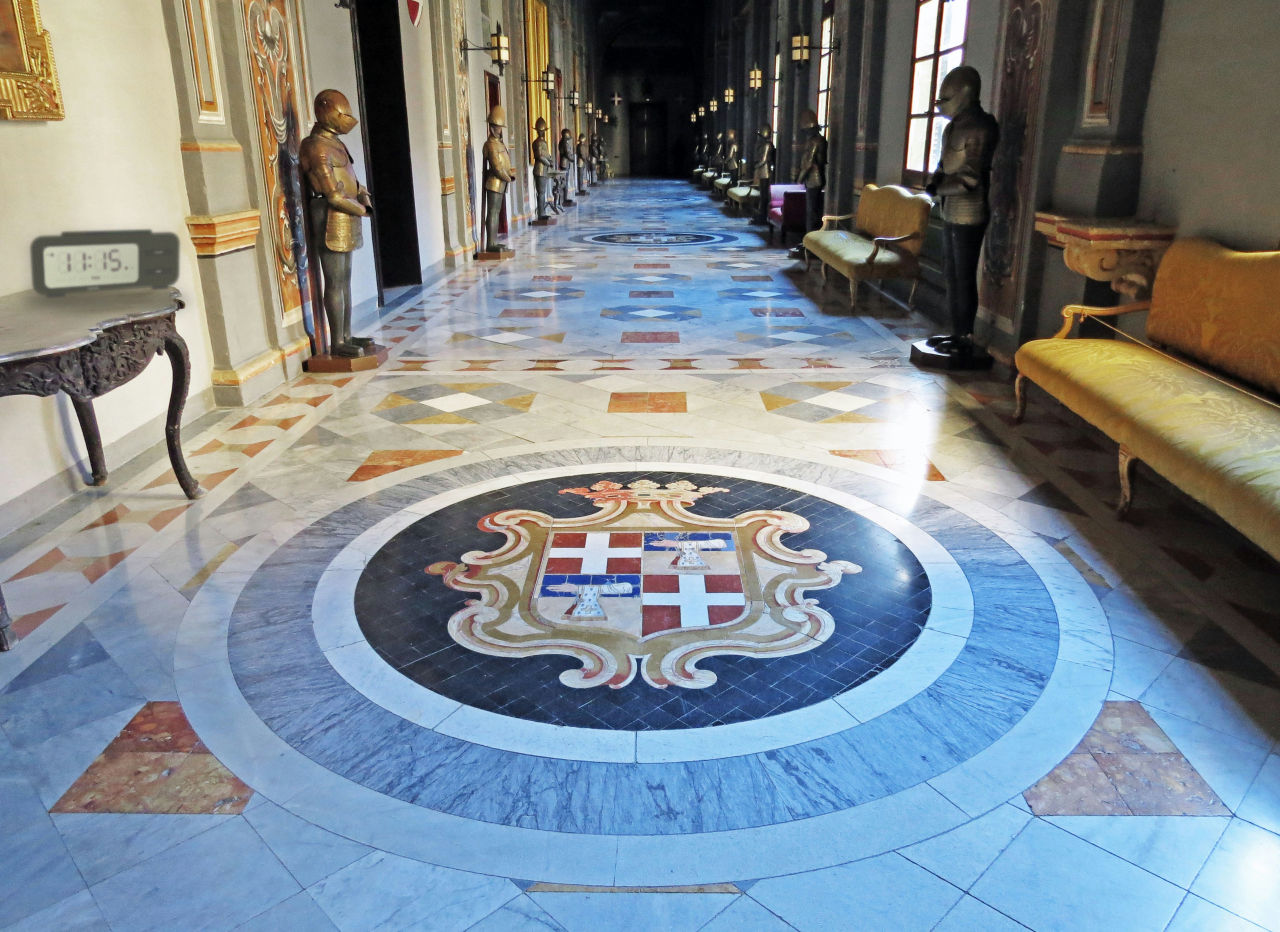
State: 11 h 15 min
